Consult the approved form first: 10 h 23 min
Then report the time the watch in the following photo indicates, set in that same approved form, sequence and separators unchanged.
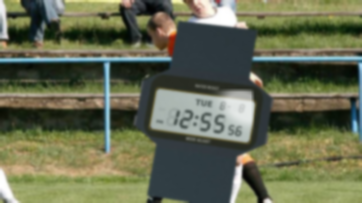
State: 12 h 55 min
